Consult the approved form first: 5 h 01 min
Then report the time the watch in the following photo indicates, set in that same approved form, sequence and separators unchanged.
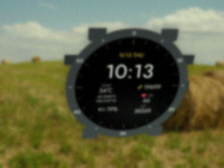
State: 10 h 13 min
